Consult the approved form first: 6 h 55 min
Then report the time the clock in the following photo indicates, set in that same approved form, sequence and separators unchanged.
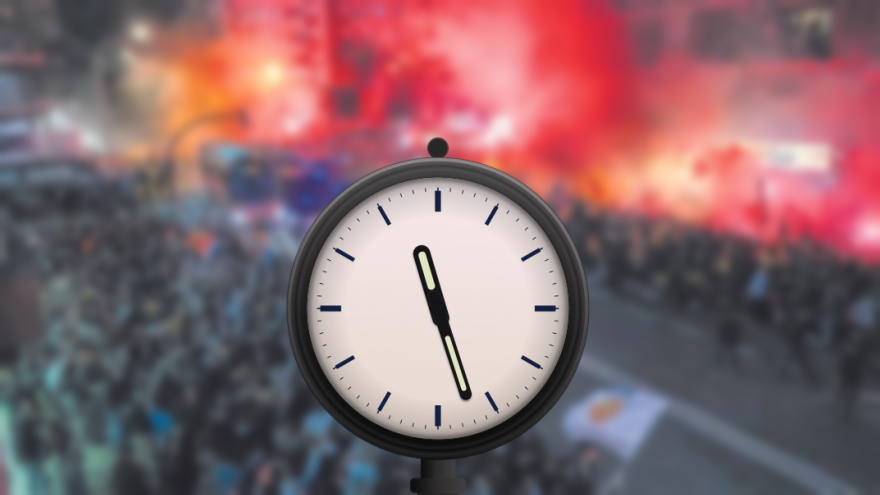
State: 11 h 27 min
